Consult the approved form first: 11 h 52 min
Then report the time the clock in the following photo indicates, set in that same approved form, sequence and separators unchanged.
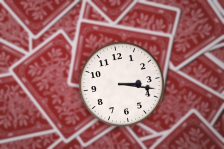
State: 3 h 18 min
